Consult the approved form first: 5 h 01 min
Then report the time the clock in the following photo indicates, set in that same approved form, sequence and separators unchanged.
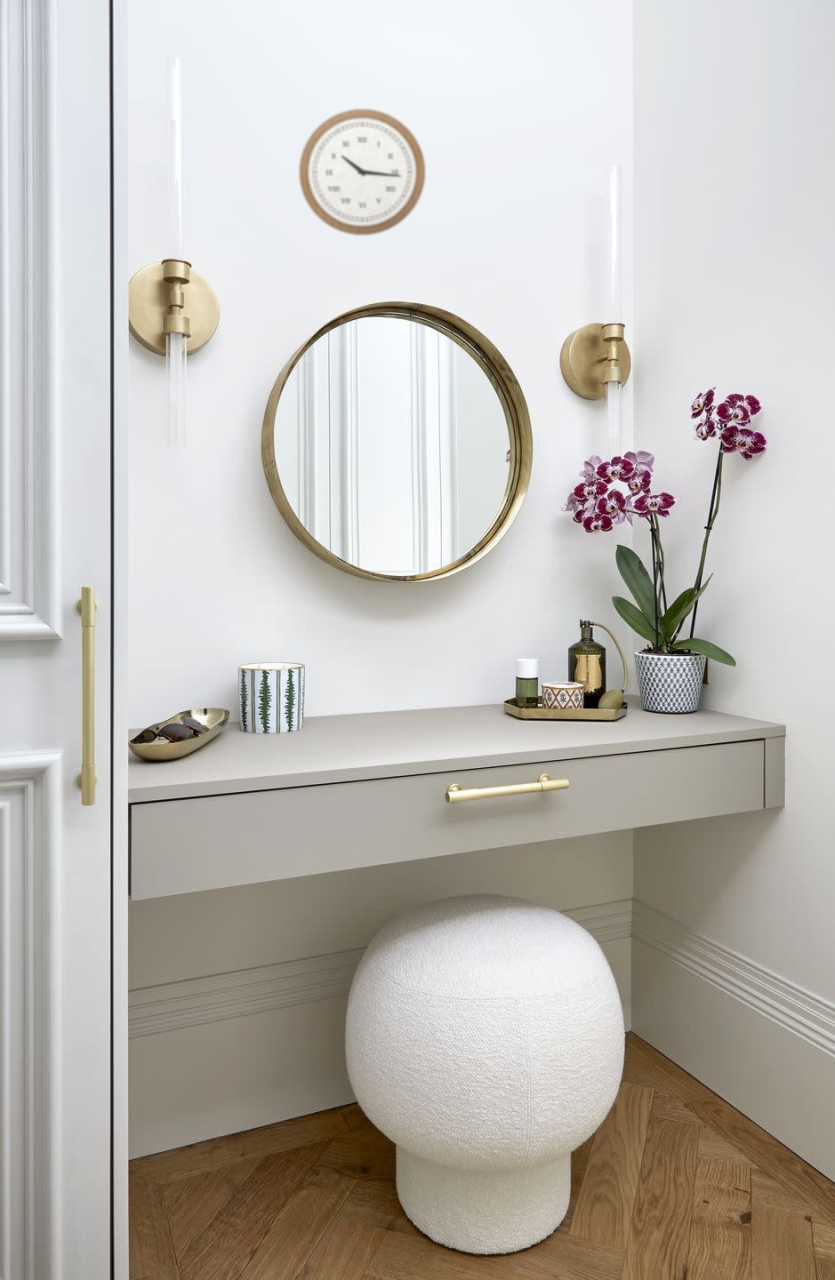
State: 10 h 16 min
